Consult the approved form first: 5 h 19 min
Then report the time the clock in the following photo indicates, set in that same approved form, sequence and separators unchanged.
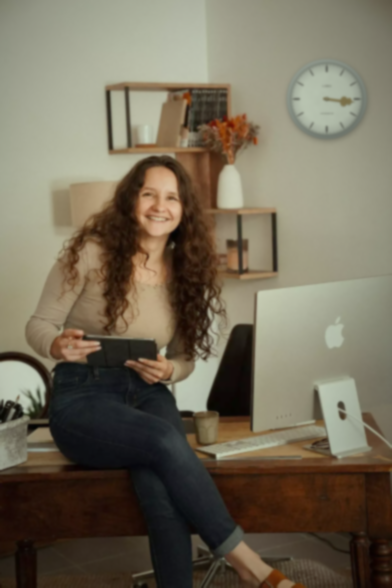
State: 3 h 16 min
